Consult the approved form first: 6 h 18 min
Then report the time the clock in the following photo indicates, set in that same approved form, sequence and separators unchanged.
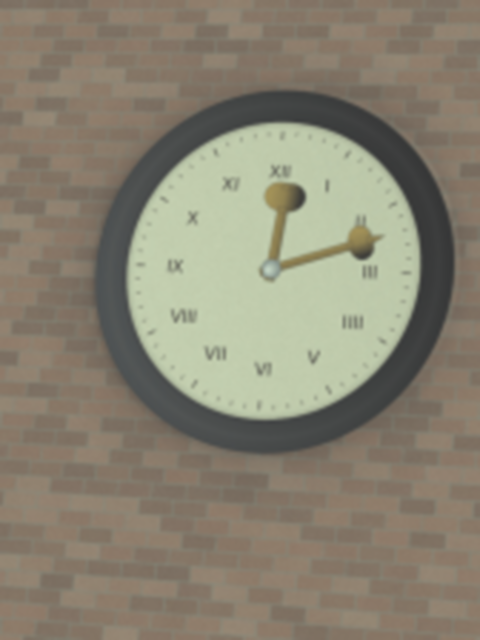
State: 12 h 12 min
